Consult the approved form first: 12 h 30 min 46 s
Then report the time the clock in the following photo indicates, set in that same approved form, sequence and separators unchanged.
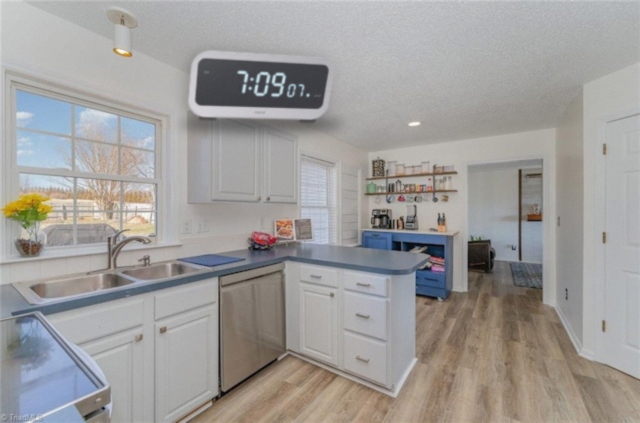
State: 7 h 09 min 07 s
